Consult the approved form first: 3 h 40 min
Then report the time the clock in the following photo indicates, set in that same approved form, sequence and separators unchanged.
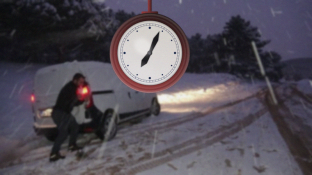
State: 7 h 04 min
